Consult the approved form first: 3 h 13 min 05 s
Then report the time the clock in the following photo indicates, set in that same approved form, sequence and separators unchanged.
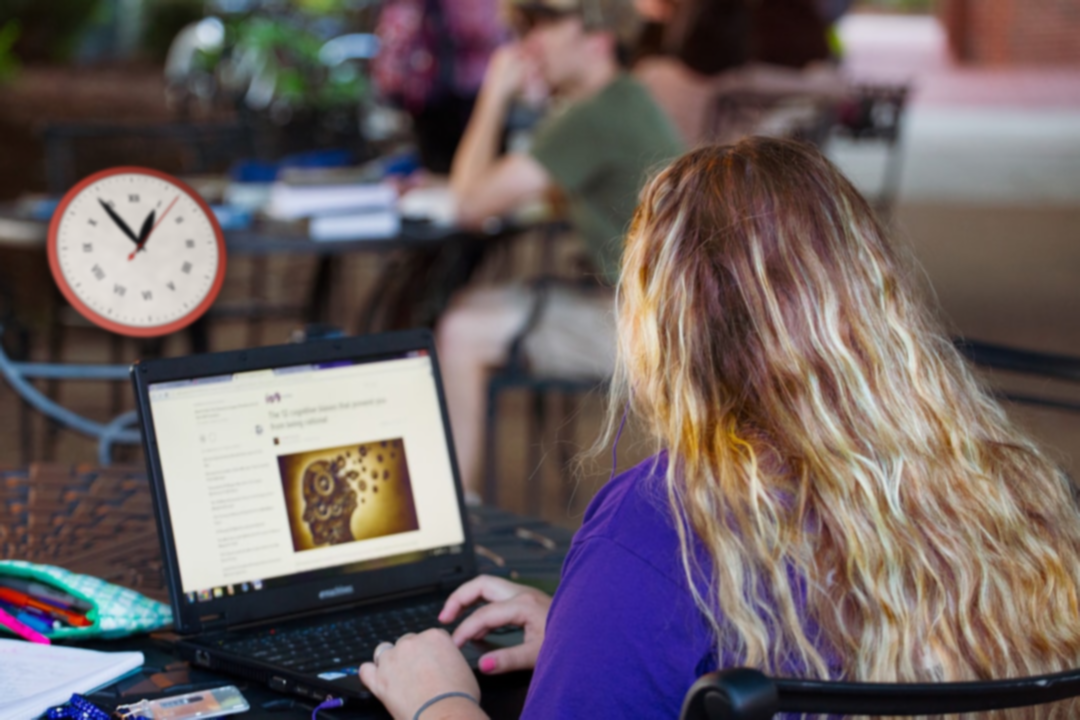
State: 12 h 54 min 07 s
